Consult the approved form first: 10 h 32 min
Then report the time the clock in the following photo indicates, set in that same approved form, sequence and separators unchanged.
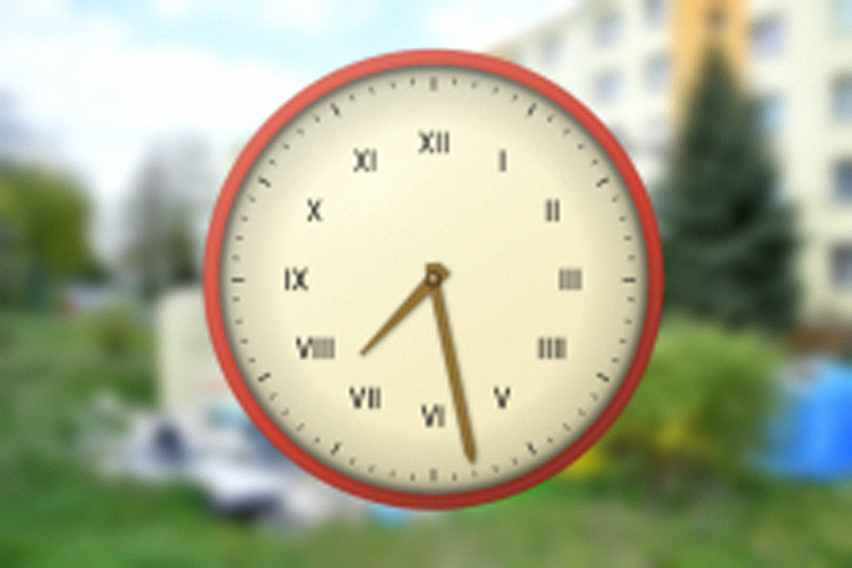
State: 7 h 28 min
